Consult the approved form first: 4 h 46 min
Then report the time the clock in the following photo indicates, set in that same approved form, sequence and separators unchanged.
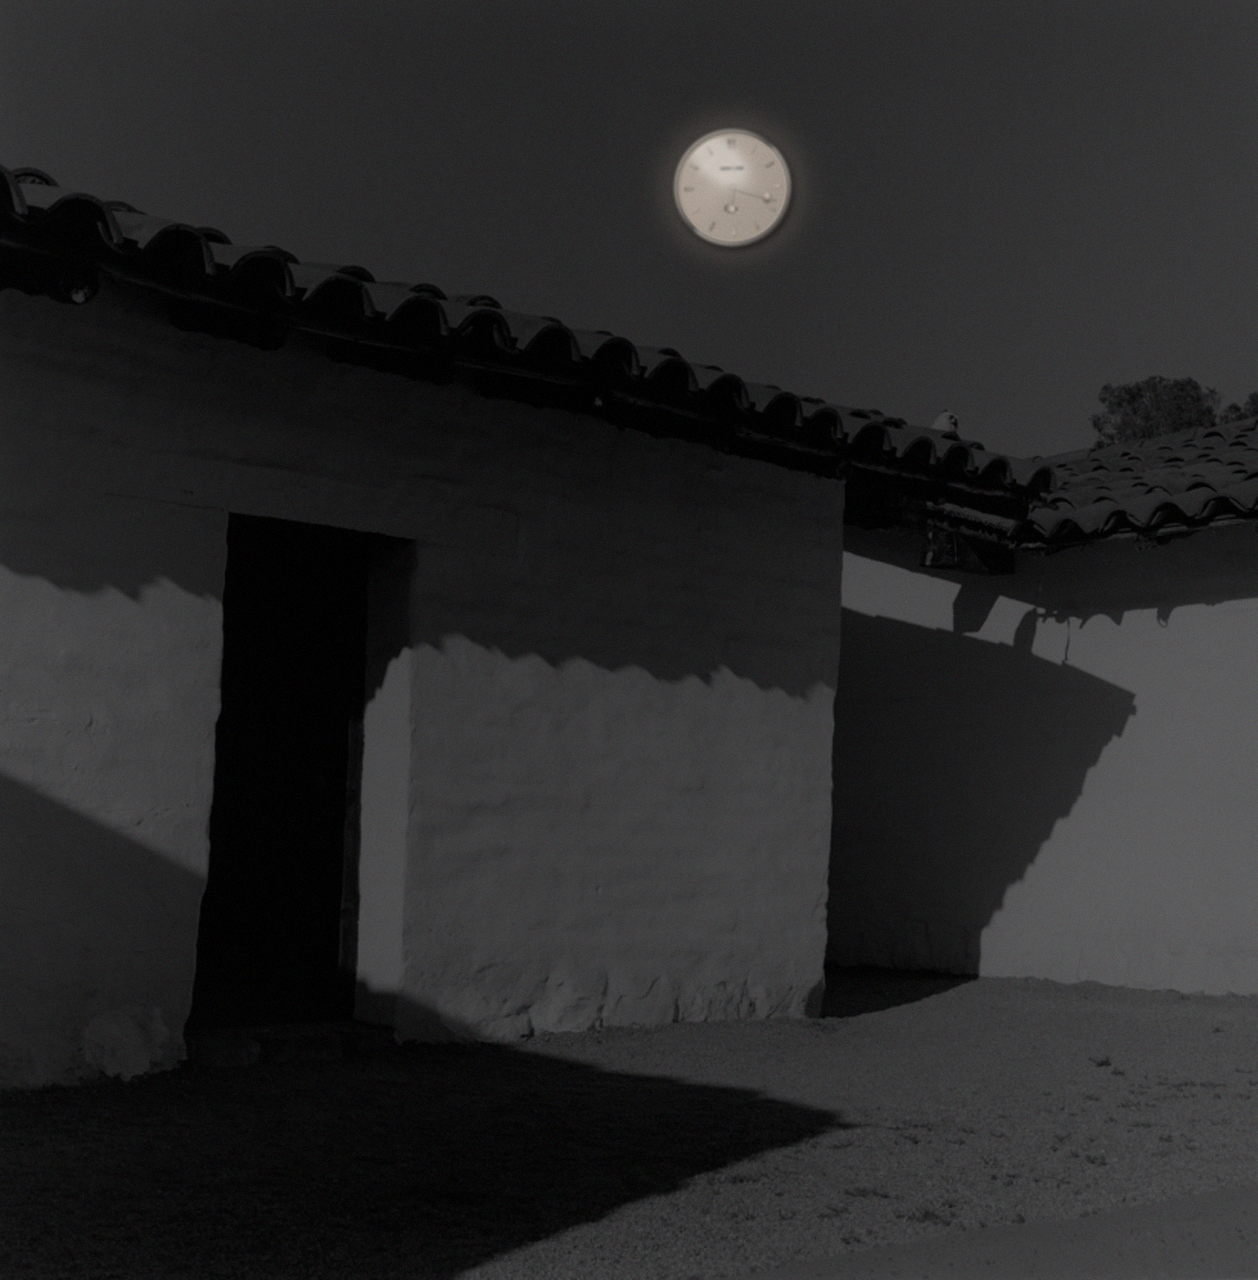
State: 6 h 18 min
